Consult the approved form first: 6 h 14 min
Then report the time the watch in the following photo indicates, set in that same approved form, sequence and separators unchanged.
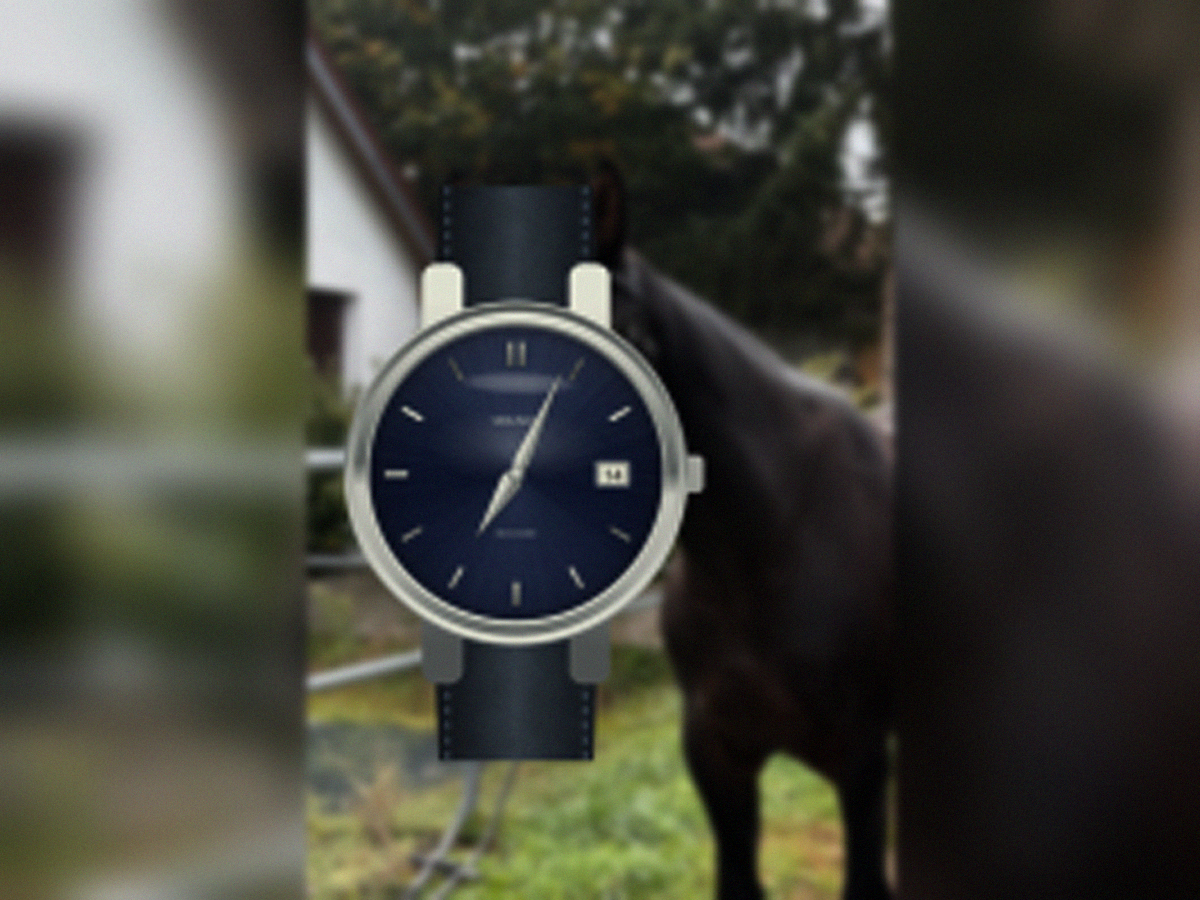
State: 7 h 04 min
